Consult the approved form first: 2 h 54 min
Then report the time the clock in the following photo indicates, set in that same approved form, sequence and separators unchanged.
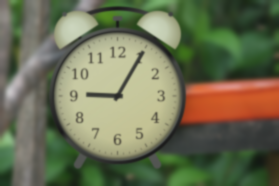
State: 9 h 05 min
